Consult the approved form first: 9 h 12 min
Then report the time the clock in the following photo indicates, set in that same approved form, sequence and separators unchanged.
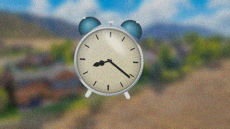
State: 8 h 21 min
